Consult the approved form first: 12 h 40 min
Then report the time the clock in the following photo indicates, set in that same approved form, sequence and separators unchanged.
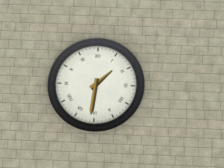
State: 1 h 31 min
